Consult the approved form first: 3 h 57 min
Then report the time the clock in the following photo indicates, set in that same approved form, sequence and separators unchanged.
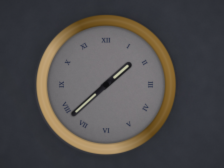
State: 1 h 38 min
